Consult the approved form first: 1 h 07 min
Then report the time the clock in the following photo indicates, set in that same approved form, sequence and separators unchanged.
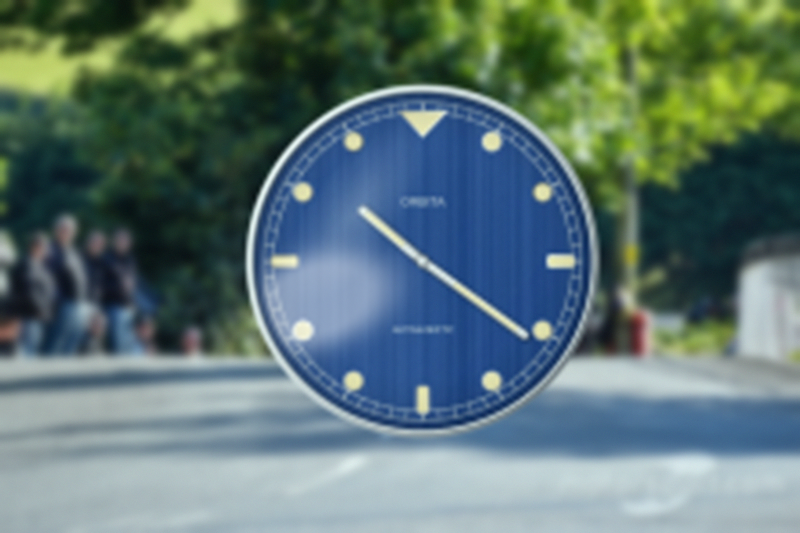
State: 10 h 21 min
